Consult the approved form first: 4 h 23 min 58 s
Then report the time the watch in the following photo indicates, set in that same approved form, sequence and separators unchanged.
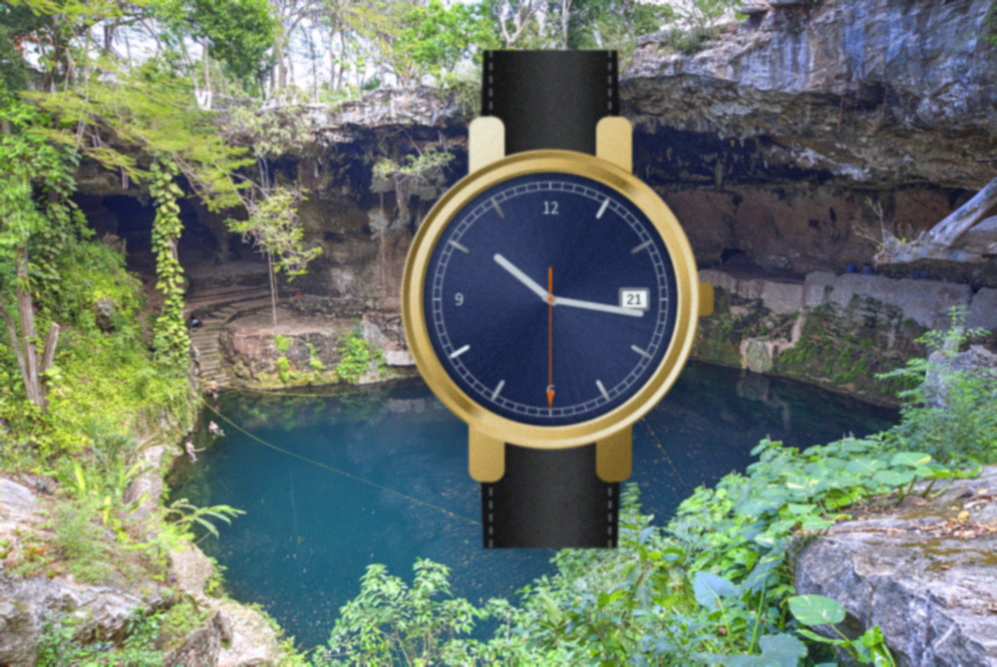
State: 10 h 16 min 30 s
